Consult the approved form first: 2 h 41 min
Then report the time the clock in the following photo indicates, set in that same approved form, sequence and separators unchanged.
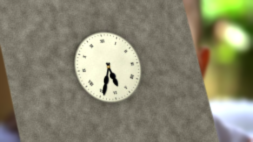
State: 5 h 34 min
